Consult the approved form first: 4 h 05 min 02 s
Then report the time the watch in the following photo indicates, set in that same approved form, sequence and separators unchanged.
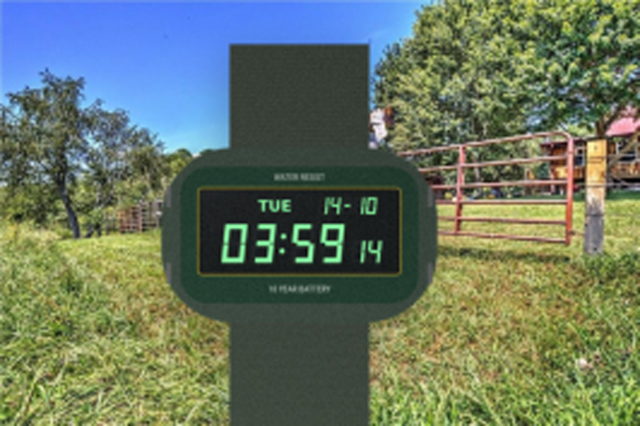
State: 3 h 59 min 14 s
